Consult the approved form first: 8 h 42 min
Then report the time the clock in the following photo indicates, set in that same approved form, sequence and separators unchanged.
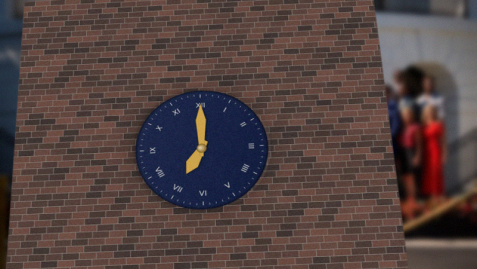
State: 7 h 00 min
